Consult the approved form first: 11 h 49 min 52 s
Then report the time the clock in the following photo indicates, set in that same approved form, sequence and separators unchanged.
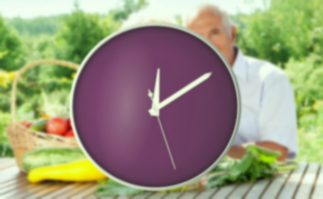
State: 12 h 09 min 27 s
